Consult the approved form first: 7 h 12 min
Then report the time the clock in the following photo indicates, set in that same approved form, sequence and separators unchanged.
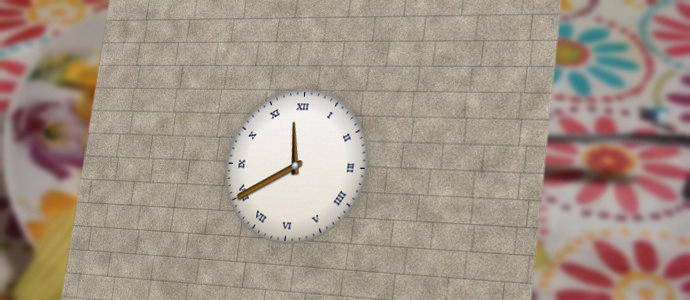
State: 11 h 40 min
